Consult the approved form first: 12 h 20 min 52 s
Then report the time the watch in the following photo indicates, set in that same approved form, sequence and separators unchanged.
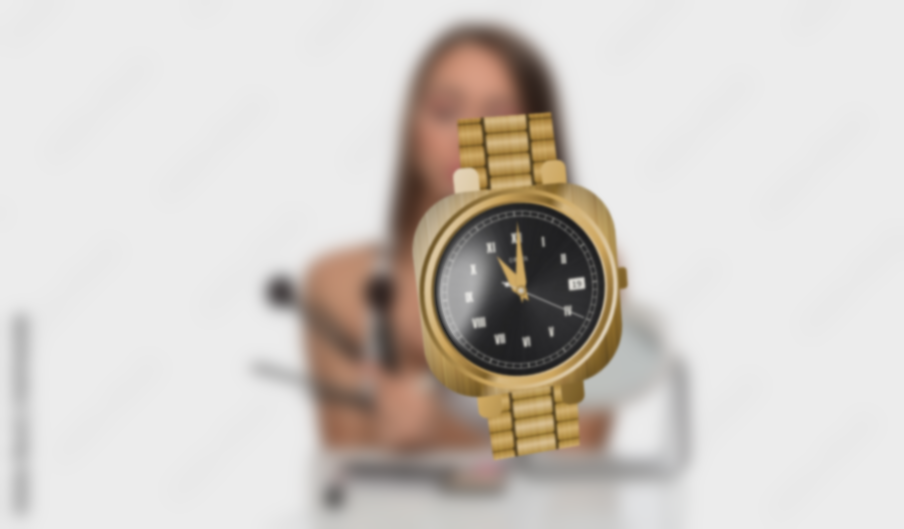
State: 11 h 00 min 20 s
